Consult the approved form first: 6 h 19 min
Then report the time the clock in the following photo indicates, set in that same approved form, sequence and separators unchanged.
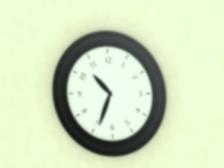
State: 10 h 34 min
